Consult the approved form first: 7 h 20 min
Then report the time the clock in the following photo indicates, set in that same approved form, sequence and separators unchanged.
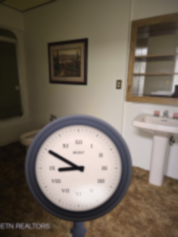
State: 8 h 50 min
